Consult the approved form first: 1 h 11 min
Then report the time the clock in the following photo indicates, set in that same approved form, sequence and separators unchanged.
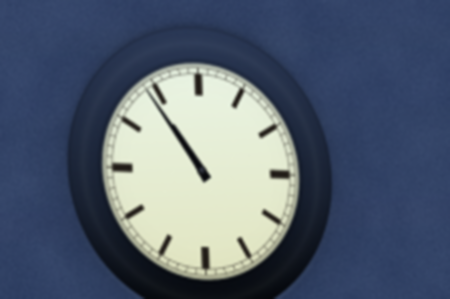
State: 10 h 54 min
